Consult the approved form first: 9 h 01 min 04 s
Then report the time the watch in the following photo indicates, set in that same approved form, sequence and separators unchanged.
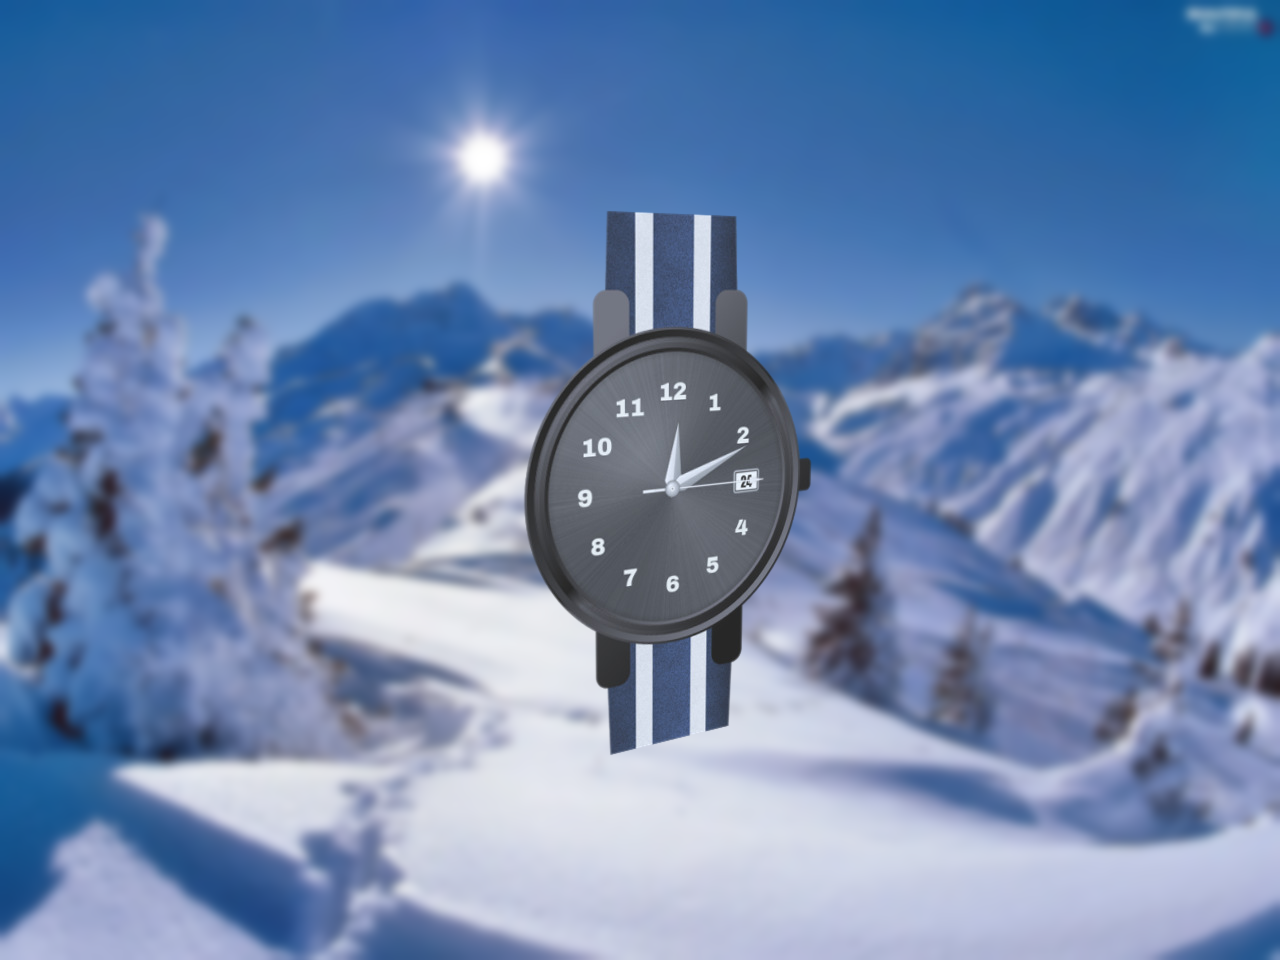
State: 12 h 11 min 15 s
